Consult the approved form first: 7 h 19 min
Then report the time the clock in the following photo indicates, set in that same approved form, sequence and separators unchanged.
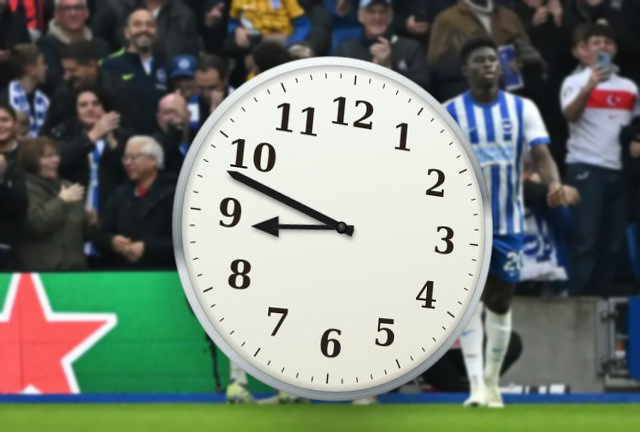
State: 8 h 48 min
